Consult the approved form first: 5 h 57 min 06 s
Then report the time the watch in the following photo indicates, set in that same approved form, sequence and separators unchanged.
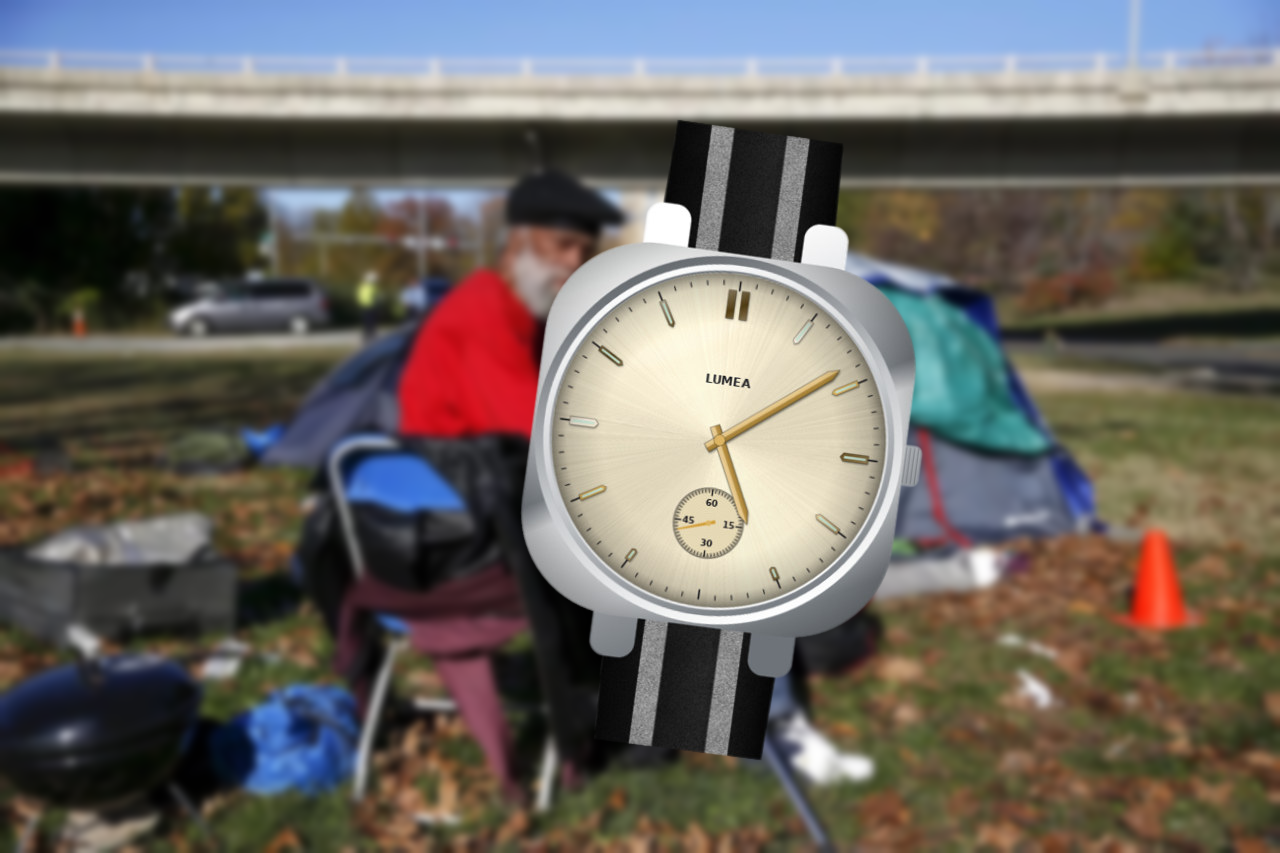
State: 5 h 08 min 42 s
